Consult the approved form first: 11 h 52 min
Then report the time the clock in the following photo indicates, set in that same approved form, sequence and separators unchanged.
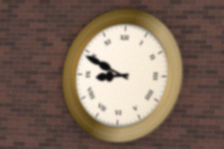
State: 8 h 49 min
